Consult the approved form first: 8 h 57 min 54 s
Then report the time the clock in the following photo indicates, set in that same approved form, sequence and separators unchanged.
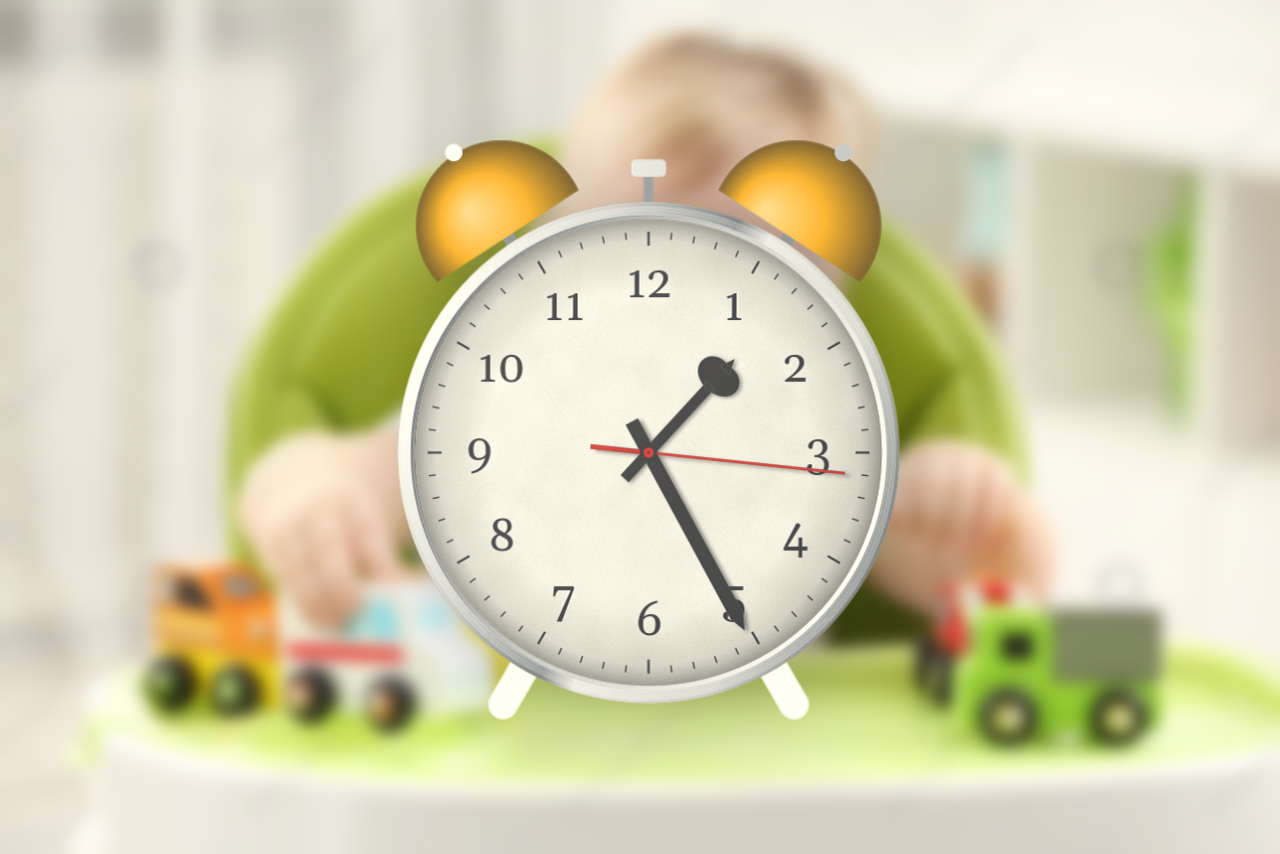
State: 1 h 25 min 16 s
